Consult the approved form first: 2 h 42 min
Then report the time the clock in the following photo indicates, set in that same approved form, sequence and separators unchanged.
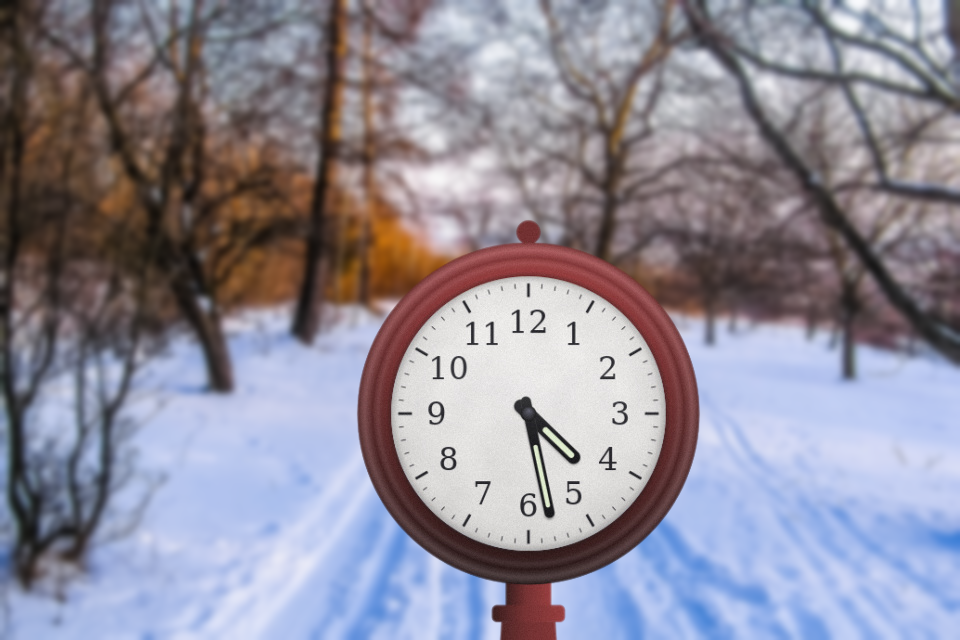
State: 4 h 28 min
